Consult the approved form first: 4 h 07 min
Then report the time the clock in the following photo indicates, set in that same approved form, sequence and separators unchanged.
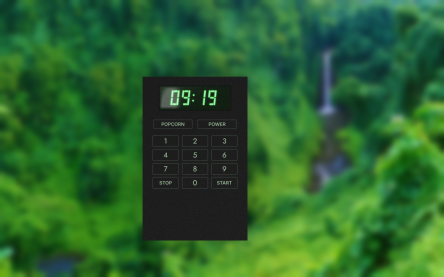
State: 9 h 19 min
